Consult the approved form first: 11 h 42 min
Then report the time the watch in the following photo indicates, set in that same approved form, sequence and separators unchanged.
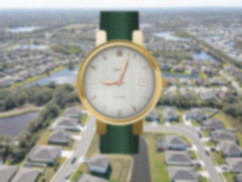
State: 9 h 03 min
